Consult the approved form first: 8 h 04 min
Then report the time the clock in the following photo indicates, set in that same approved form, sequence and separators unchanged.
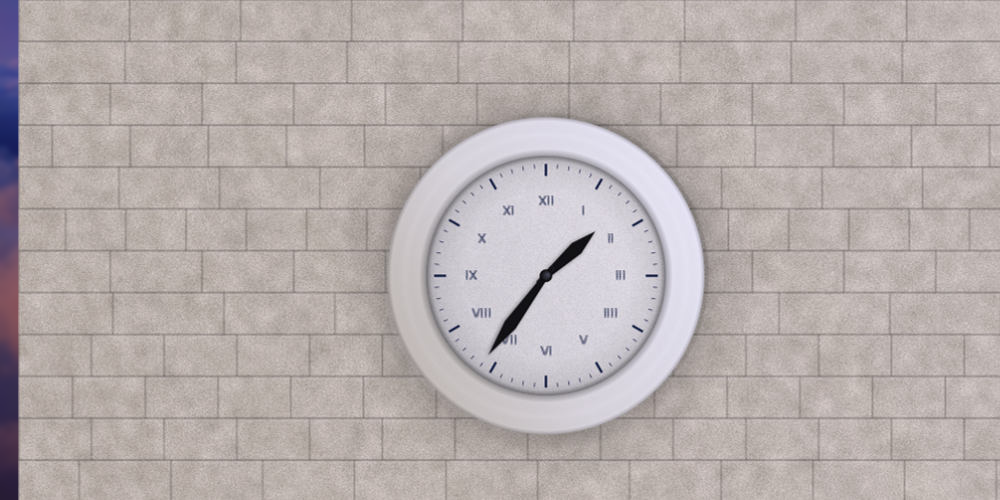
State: 1 h 36 min
